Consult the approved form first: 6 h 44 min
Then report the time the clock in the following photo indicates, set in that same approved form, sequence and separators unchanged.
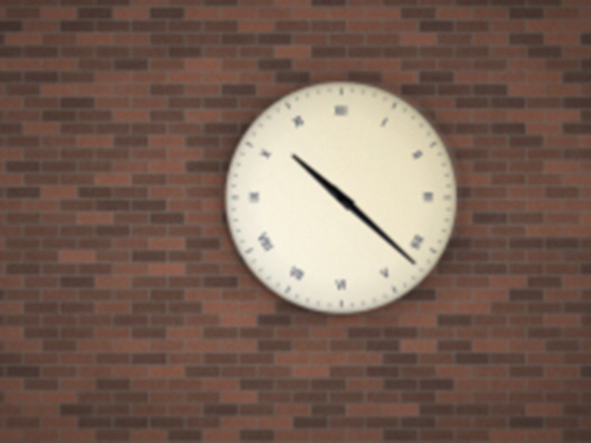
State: 10 h 22 min
